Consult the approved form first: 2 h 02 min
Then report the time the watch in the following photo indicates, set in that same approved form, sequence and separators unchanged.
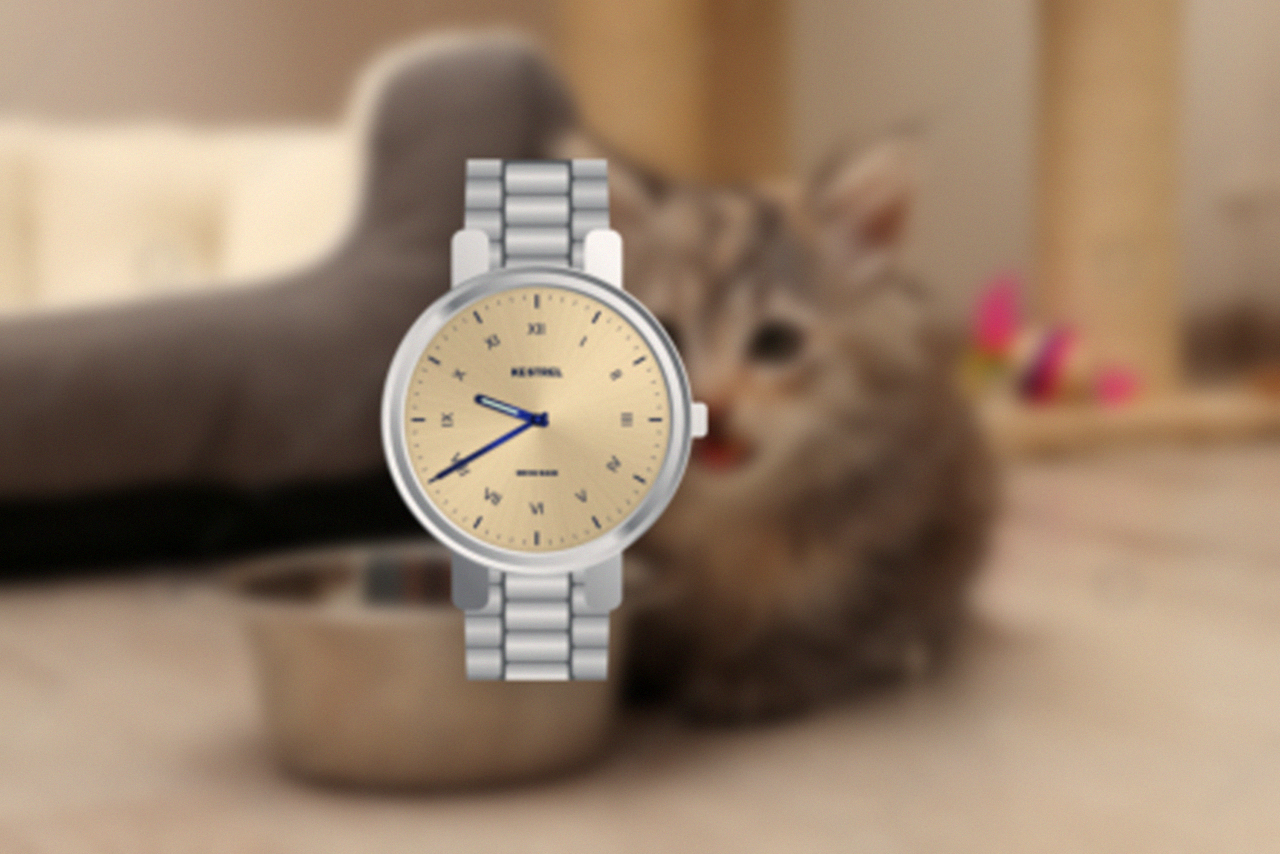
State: 9 h 40 min
